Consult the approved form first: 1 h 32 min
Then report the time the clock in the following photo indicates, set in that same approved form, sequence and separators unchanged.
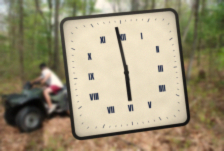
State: 5 h 59 min
